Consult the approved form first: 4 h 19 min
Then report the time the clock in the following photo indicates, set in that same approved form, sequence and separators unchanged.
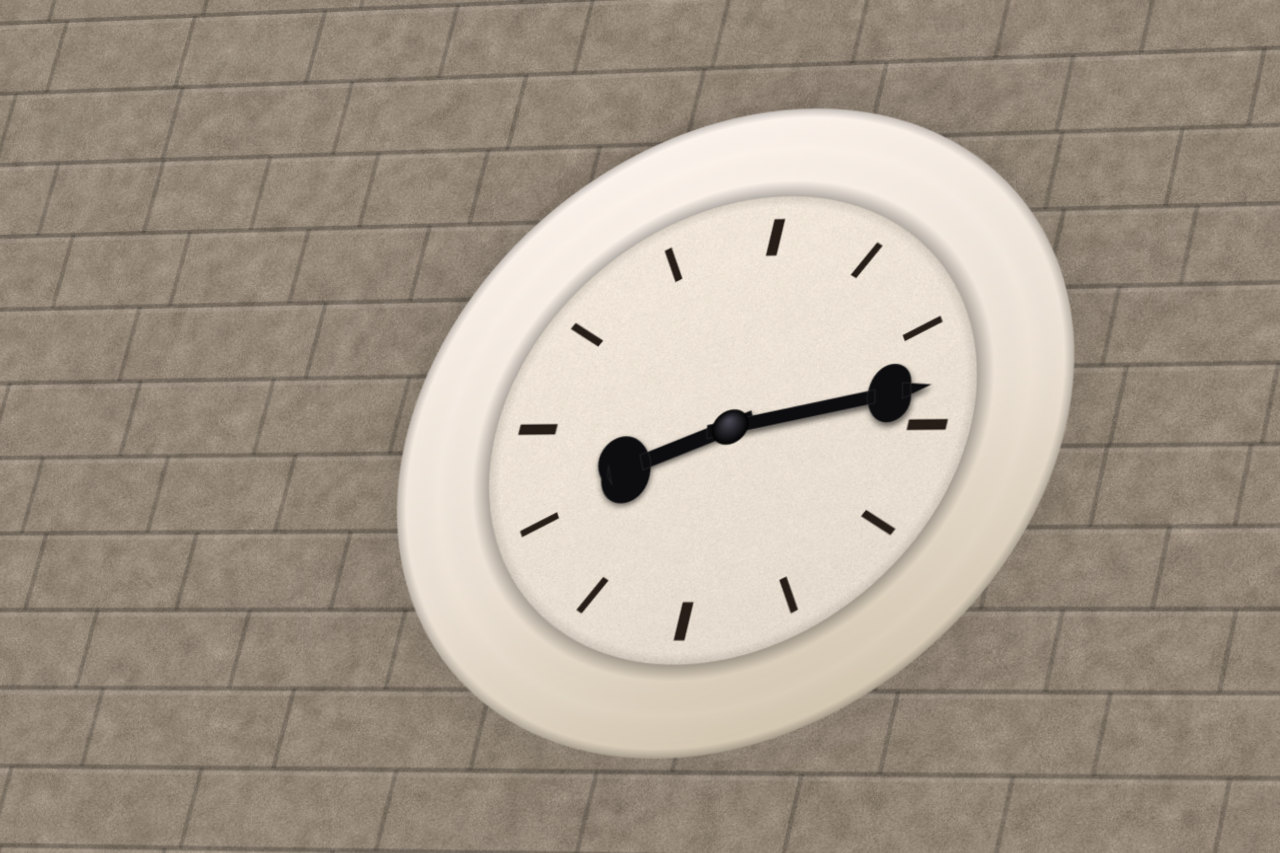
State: 8 h 13 min
